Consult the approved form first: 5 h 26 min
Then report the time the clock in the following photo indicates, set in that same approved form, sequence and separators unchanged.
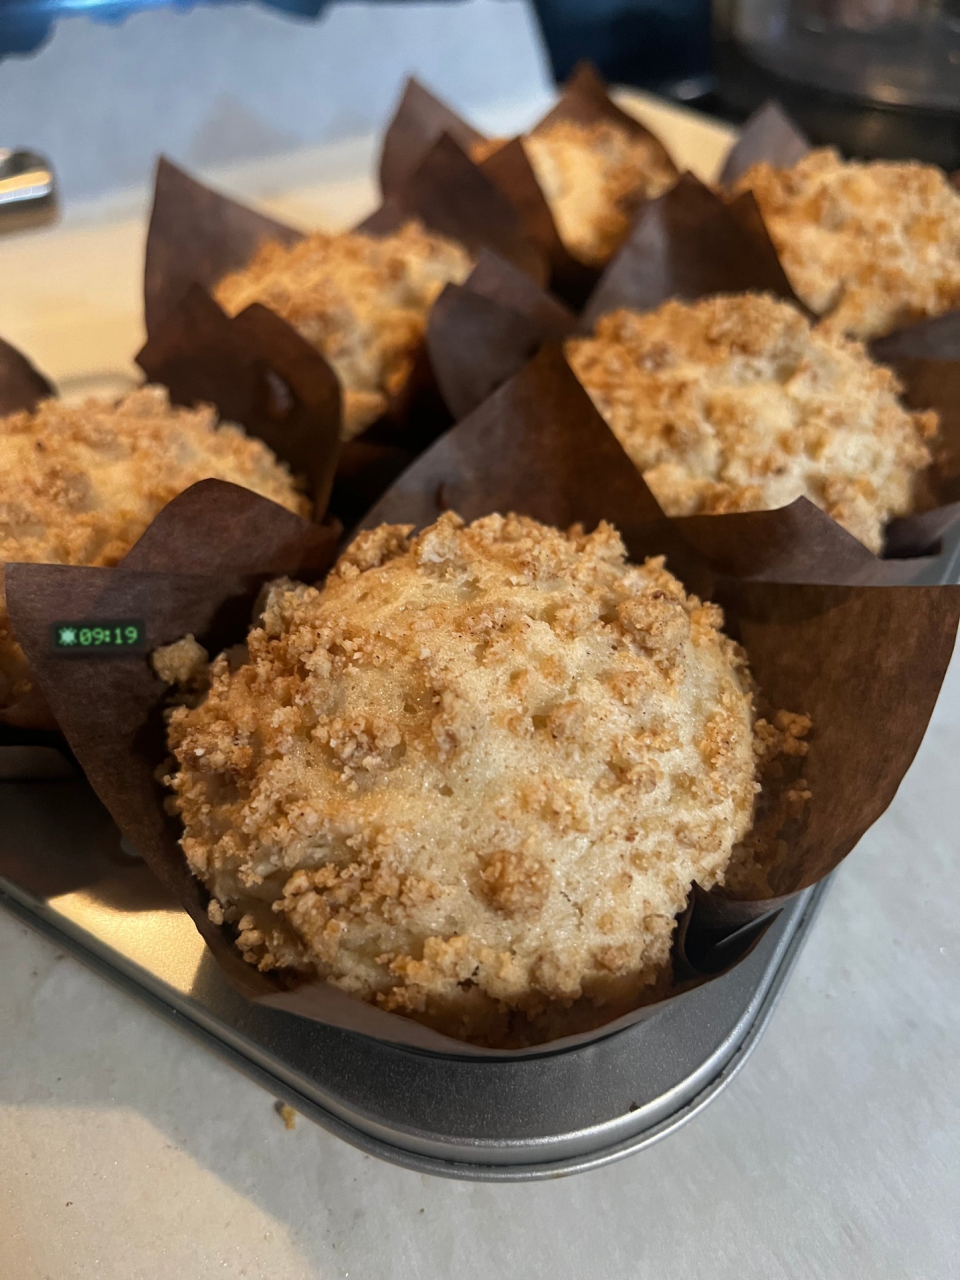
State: 9 h 19 min
